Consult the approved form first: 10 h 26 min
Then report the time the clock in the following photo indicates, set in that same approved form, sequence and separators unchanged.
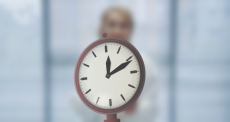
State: 12 h 11 min
